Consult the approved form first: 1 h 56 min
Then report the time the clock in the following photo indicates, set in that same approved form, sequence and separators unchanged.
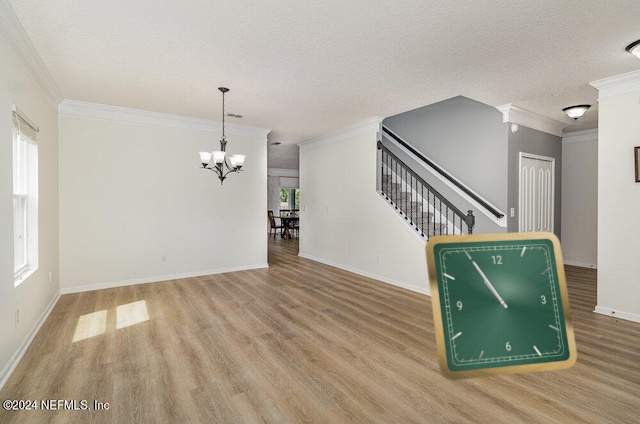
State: 10 h 55 min
